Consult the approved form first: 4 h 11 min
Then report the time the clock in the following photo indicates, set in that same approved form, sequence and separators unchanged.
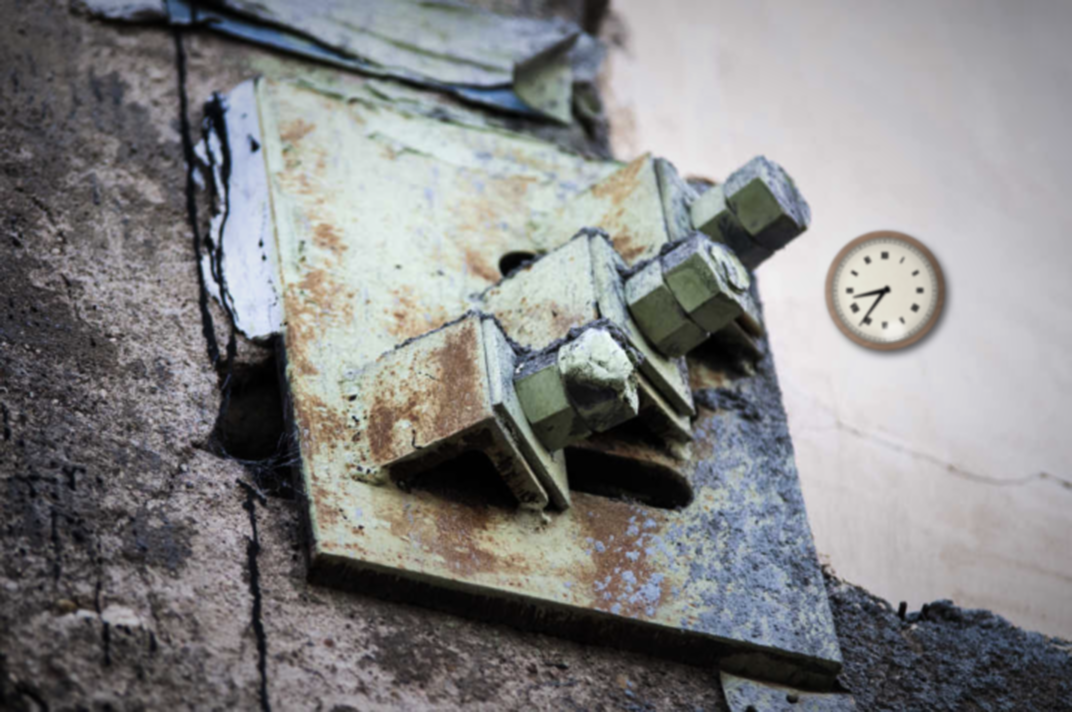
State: 8 h 36 min
